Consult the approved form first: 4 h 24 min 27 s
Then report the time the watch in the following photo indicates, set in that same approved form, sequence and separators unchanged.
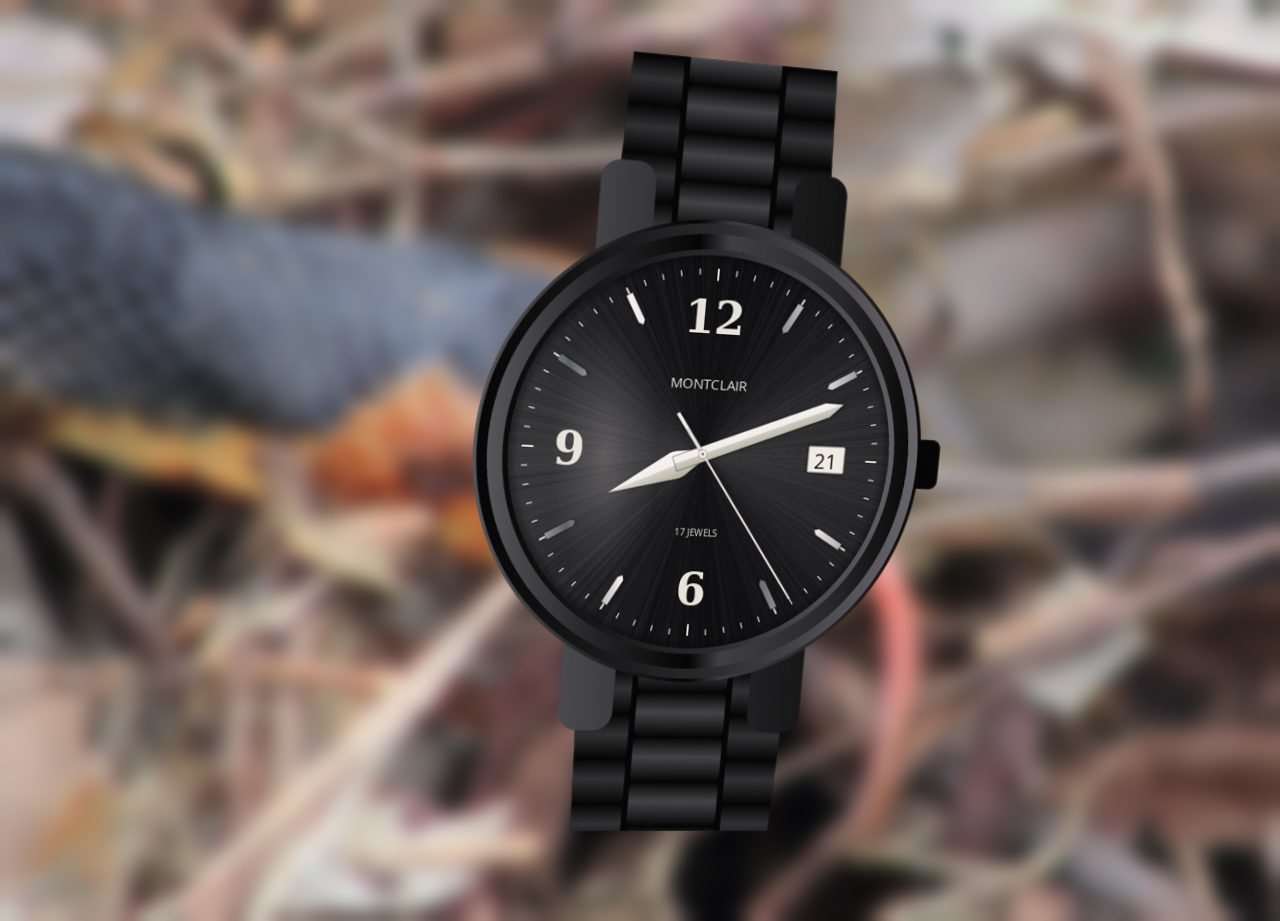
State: 8 h 11 min 24 s
